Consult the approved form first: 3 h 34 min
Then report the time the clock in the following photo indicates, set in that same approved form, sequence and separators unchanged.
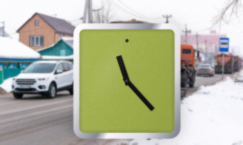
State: 11 h 23 min
